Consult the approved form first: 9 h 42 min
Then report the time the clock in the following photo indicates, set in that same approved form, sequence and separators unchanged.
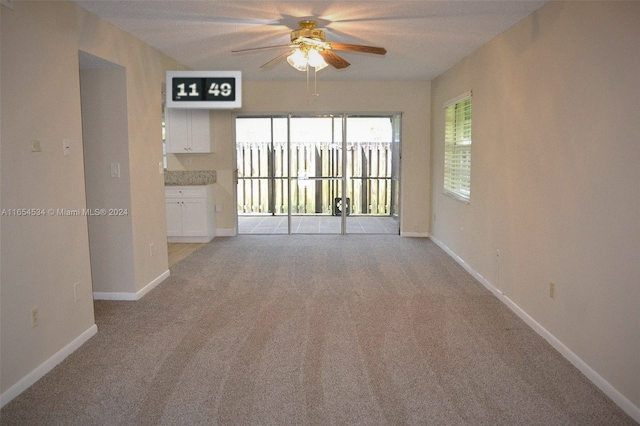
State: 11 h 49 min
